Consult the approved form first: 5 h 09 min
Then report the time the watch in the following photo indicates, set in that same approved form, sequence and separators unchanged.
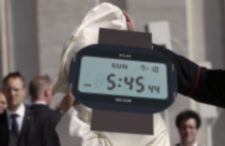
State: 5 h 45 min
